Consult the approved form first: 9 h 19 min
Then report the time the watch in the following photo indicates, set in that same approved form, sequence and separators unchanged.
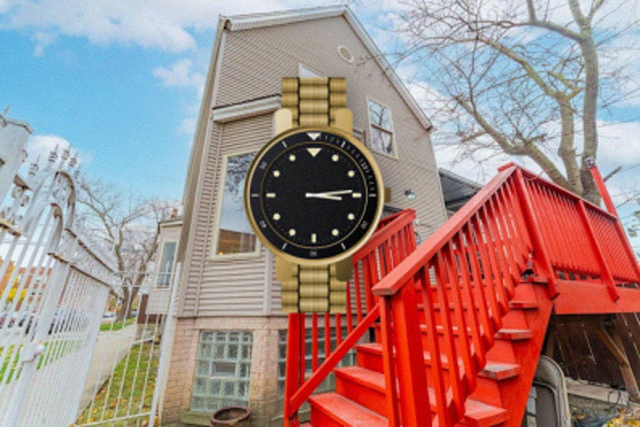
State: 3 h 14 min
